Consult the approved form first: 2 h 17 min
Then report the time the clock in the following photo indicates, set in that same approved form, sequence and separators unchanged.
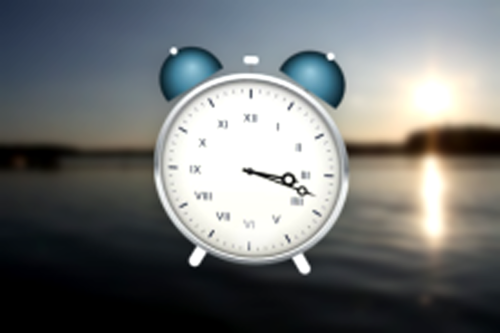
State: 3 h 18 min
